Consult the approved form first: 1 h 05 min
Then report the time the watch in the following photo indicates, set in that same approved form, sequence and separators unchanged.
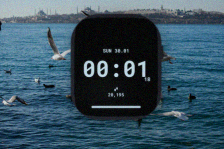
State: 0 h 01 min
